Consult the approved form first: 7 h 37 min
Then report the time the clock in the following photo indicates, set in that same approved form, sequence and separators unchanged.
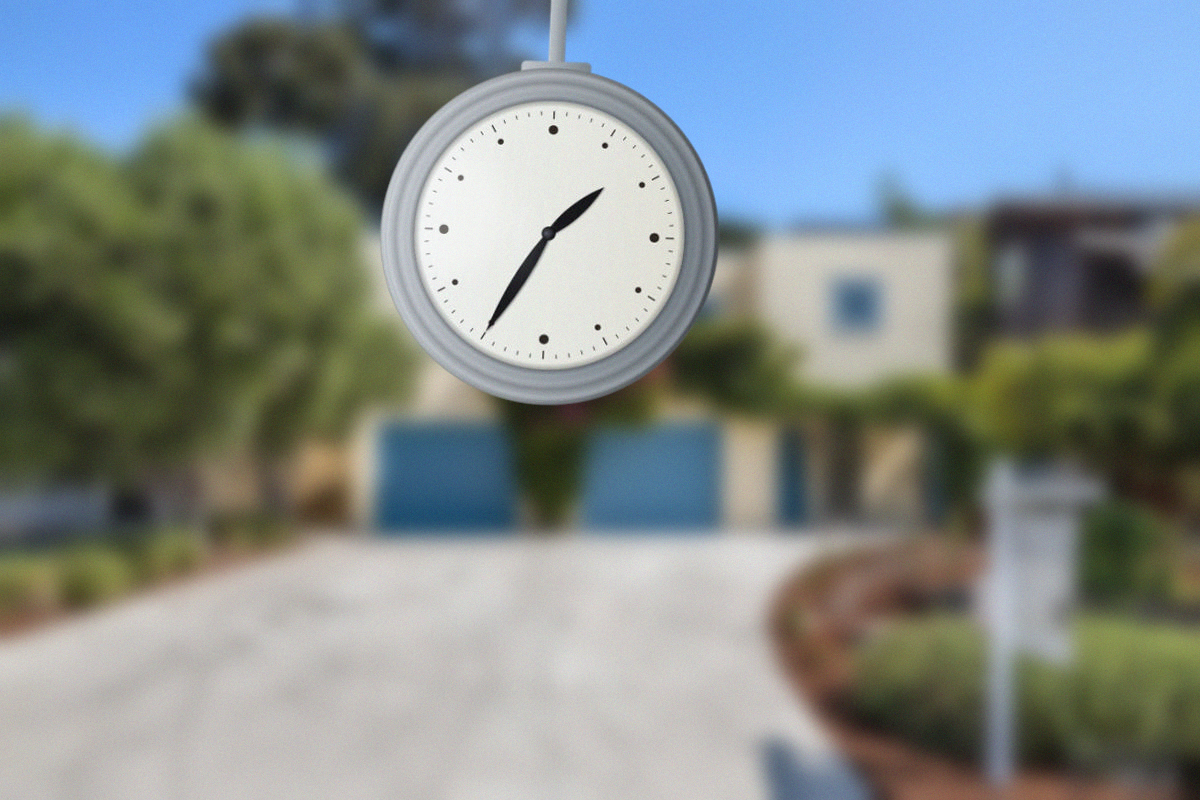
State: 1 h 35 min
